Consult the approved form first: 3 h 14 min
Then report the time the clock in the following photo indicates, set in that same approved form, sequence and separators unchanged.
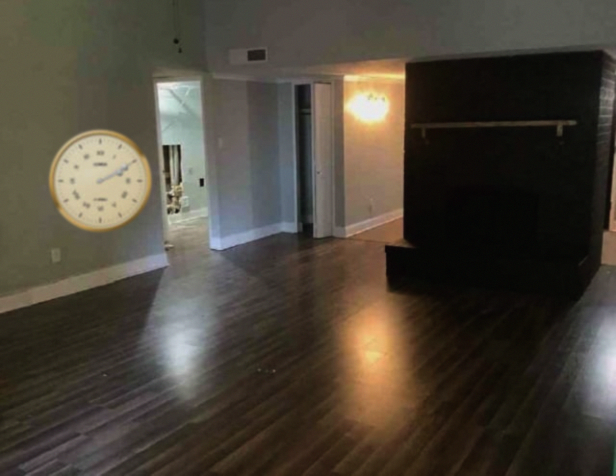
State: 2 h 10 min
